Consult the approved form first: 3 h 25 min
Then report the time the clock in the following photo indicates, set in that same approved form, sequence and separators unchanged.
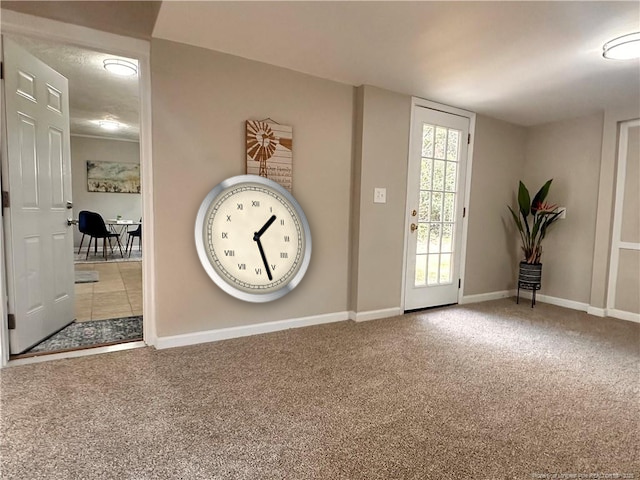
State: 1 h 27 min
